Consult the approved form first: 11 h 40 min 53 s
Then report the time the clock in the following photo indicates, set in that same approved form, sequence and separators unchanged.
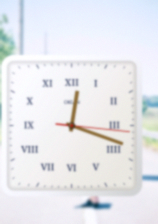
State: 12 h 18 min 16 s
